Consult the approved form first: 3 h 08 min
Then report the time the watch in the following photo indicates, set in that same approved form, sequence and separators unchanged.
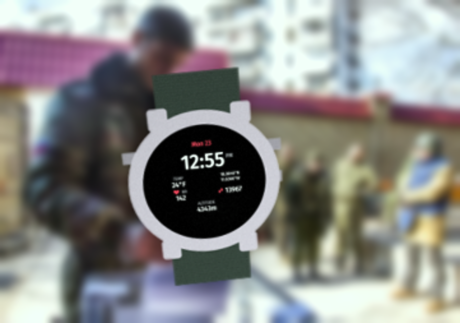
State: 12 h 55 min
